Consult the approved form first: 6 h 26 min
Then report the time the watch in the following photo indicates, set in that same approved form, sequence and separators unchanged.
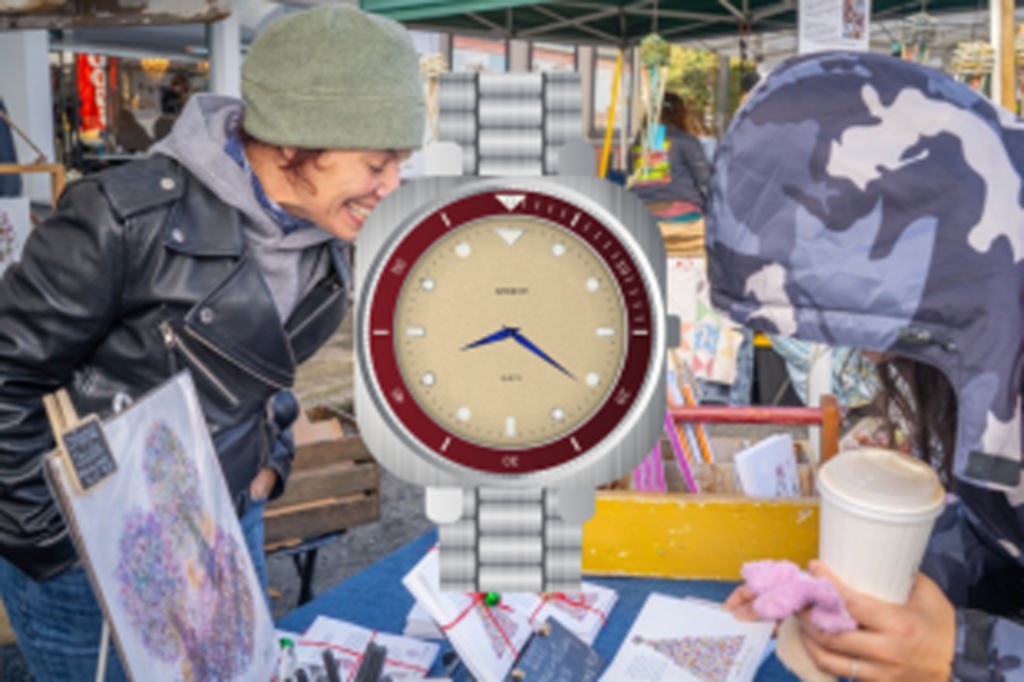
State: 8 h 21 min
